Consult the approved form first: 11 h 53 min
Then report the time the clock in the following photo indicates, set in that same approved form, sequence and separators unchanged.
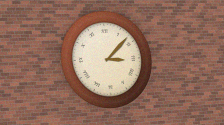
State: 3 h 08 min
